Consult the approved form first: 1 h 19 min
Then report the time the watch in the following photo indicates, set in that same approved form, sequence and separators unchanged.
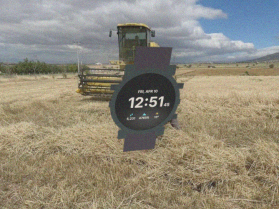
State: 12 h 51 min
